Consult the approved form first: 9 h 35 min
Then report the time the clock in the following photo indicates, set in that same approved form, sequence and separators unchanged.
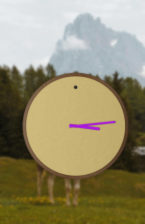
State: 3 h 14 min
